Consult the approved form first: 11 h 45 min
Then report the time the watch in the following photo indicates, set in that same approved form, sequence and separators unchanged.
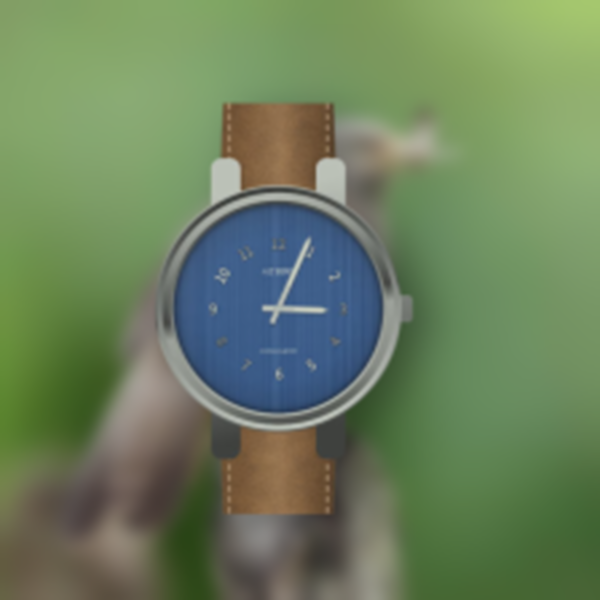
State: 3 h 04 min
